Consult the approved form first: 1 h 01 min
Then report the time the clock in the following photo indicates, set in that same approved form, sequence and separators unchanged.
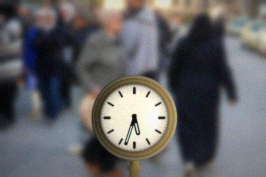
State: 5 h 33 min
